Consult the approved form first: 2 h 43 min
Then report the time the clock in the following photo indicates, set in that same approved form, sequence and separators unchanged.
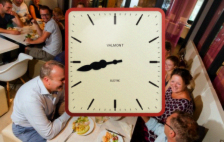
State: 8 h 43 min
